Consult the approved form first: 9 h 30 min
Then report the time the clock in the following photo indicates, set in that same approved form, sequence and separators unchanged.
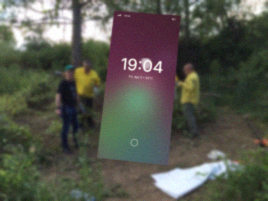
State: 19 h 04 min
